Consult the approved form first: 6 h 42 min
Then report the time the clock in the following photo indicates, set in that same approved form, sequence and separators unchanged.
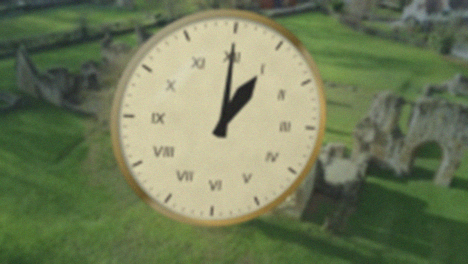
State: 1 h 00 min
